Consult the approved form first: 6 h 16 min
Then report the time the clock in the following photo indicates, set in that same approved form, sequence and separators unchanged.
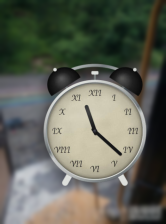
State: 11 h 22 min
